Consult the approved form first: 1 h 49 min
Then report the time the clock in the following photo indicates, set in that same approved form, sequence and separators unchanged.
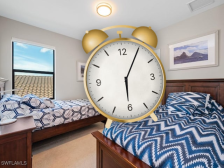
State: 6 h 05 min
